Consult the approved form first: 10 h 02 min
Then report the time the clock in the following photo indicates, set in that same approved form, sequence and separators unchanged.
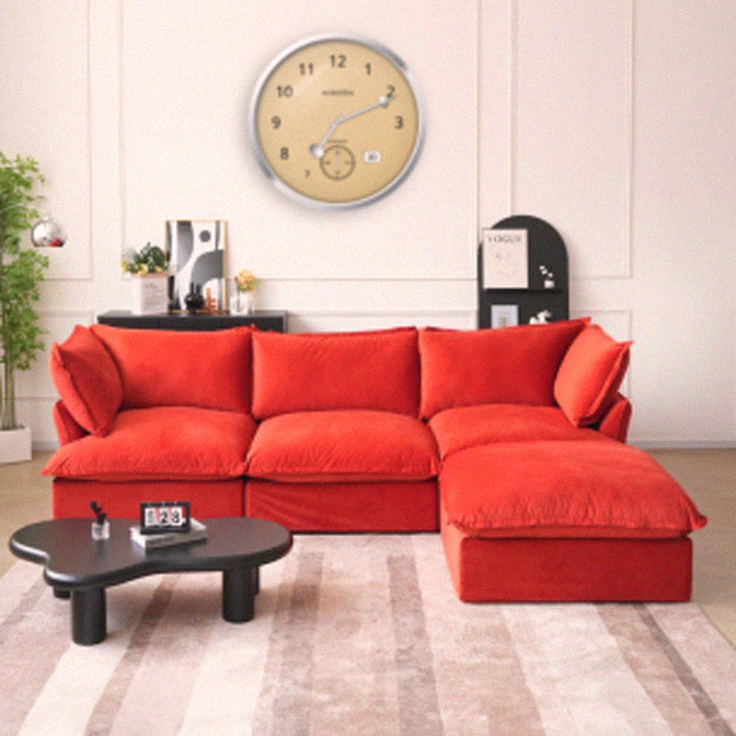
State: 7 h 11 min
